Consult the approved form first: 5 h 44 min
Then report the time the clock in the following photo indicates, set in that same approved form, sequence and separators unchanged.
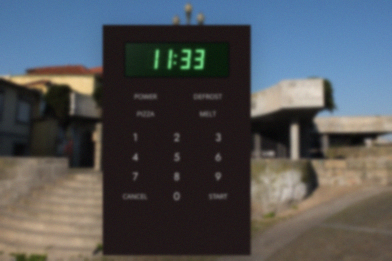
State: 11 h 33 min
